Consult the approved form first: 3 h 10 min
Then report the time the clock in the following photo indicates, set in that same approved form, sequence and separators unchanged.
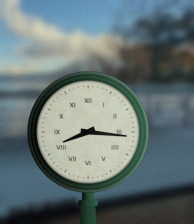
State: 8 h 16 min
